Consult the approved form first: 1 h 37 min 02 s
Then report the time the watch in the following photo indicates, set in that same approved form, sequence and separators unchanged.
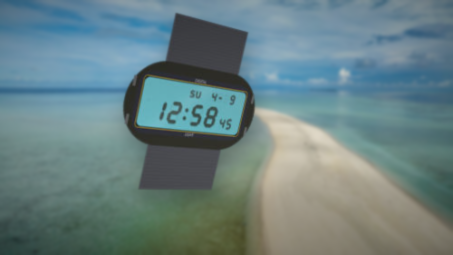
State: 12 h 58 min 45 s
